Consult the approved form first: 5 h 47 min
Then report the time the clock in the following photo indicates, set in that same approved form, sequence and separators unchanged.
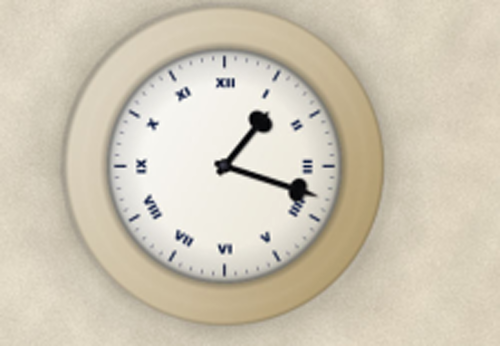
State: 1 h 18 min
